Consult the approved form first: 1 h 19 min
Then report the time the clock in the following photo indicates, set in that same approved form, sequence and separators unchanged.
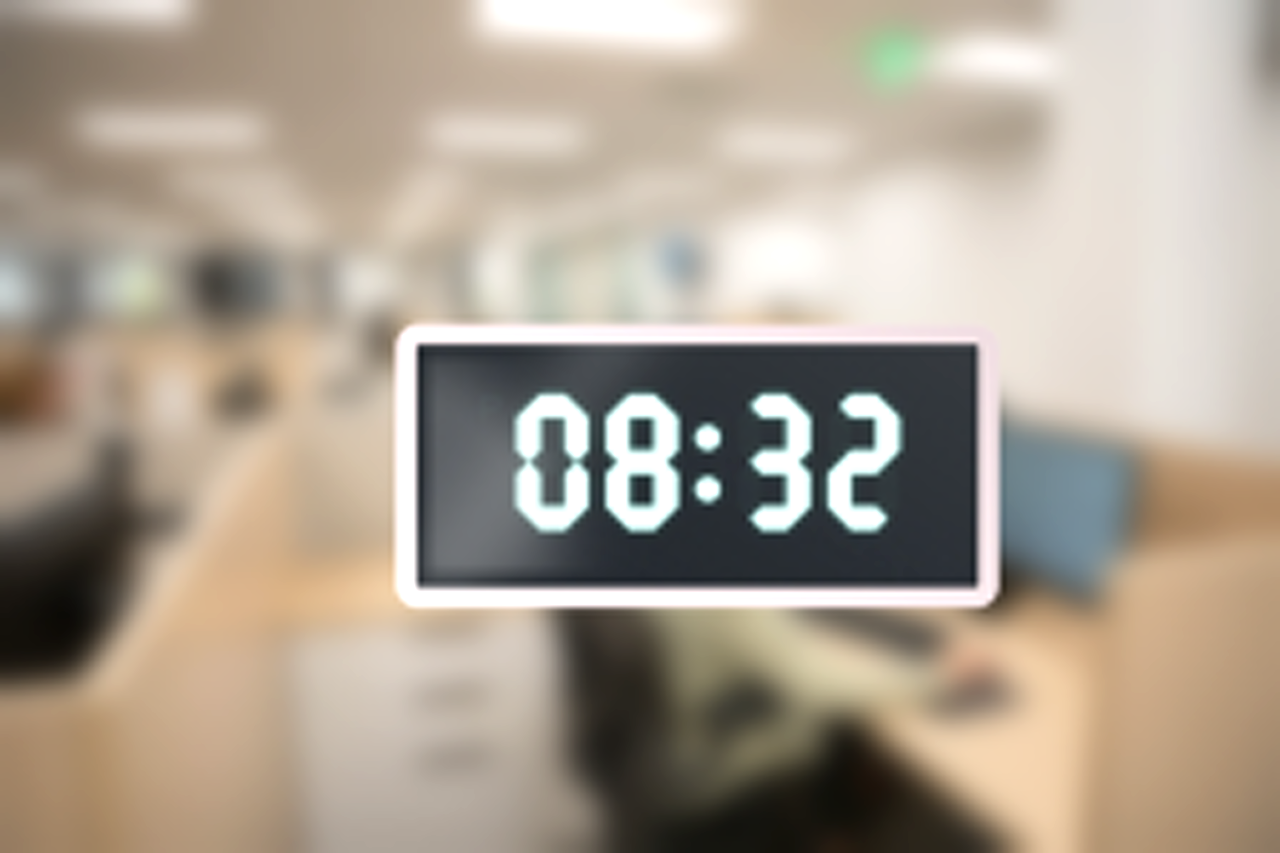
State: 8 h 32 min
